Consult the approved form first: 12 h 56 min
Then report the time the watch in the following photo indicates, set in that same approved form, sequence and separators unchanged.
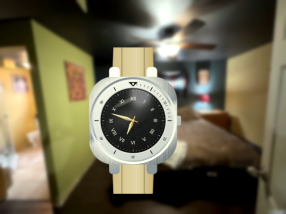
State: 6 h 48 min
